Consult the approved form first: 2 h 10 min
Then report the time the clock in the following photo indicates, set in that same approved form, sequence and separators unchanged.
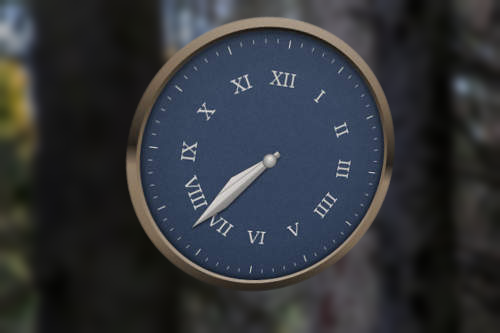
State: 7 h 37 min
